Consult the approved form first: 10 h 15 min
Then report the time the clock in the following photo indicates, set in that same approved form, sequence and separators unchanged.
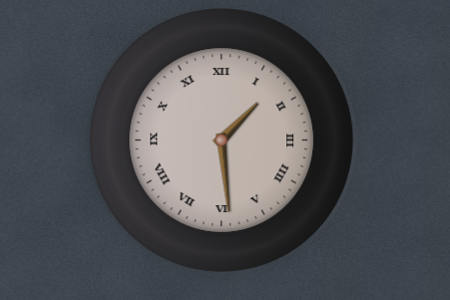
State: 1 h 29 min
